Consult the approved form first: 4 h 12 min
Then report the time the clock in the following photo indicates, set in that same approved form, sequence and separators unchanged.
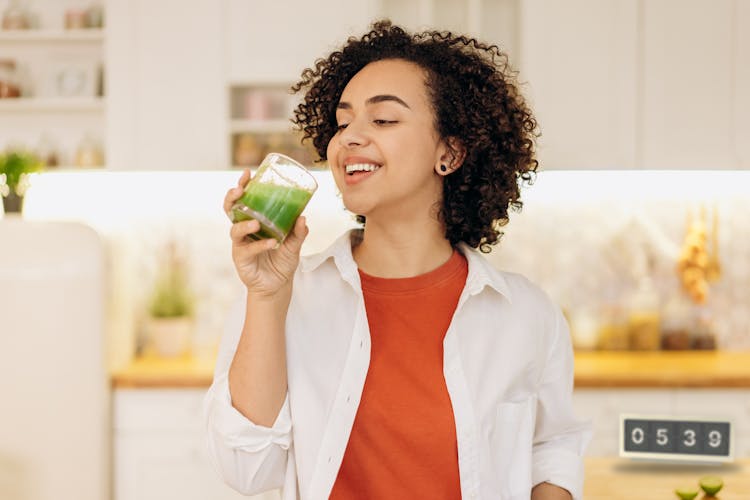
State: 5 h 39 min
